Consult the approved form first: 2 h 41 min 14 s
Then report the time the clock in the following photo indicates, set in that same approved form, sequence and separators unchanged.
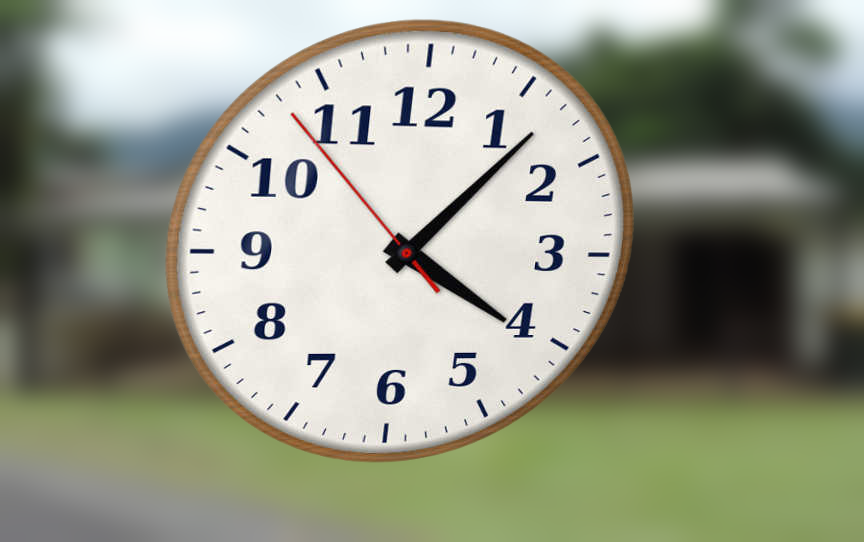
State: 4 h 06 min 53 s
